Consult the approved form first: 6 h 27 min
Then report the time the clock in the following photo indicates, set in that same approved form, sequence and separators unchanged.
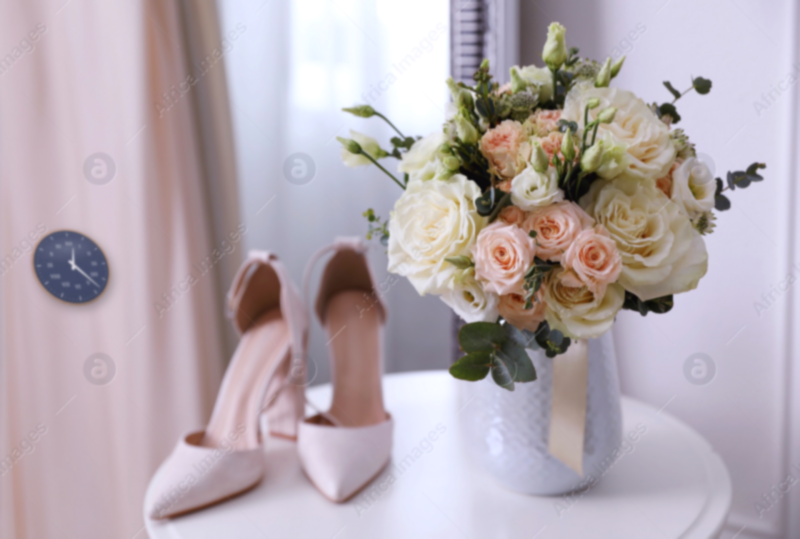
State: 12 h 23 min
